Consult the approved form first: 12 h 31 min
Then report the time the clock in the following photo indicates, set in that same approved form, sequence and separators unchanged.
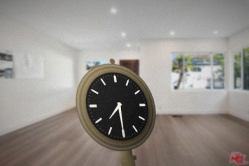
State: 7 h 30 min
